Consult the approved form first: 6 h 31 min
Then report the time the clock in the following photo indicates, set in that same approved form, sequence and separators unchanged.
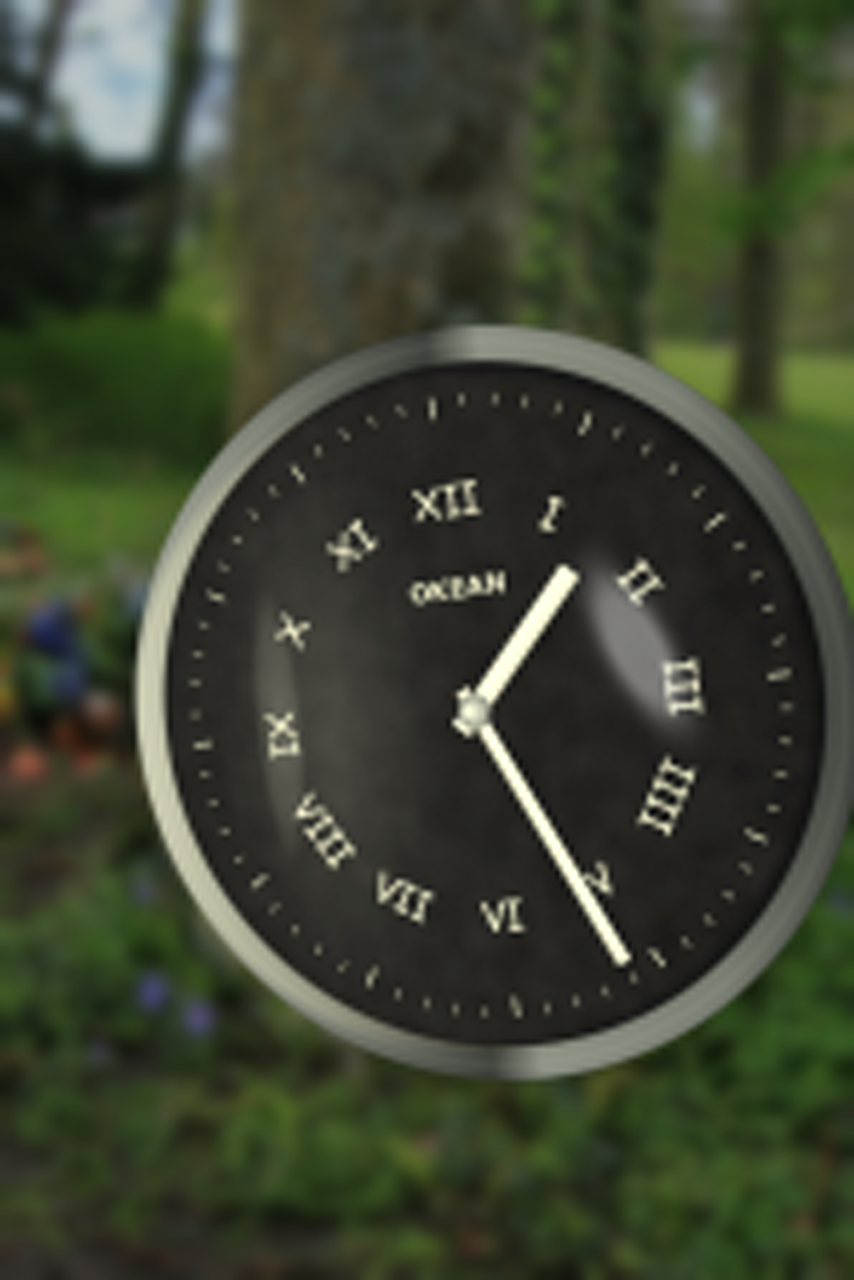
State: 1 h 26 min
